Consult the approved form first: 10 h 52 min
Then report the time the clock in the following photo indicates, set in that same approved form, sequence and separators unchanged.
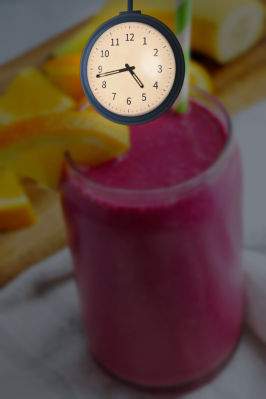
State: 4 h 43 min
